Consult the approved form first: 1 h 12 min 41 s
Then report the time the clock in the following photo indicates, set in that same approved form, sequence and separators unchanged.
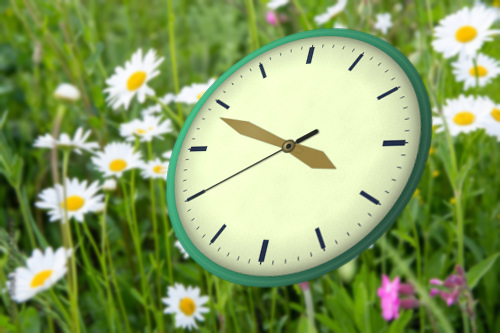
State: 3 h 48 min 40 s
